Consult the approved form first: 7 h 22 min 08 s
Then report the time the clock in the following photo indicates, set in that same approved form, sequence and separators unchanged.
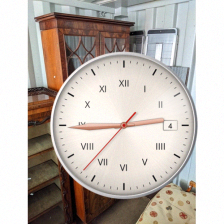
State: 2 h 44 min 37 s
